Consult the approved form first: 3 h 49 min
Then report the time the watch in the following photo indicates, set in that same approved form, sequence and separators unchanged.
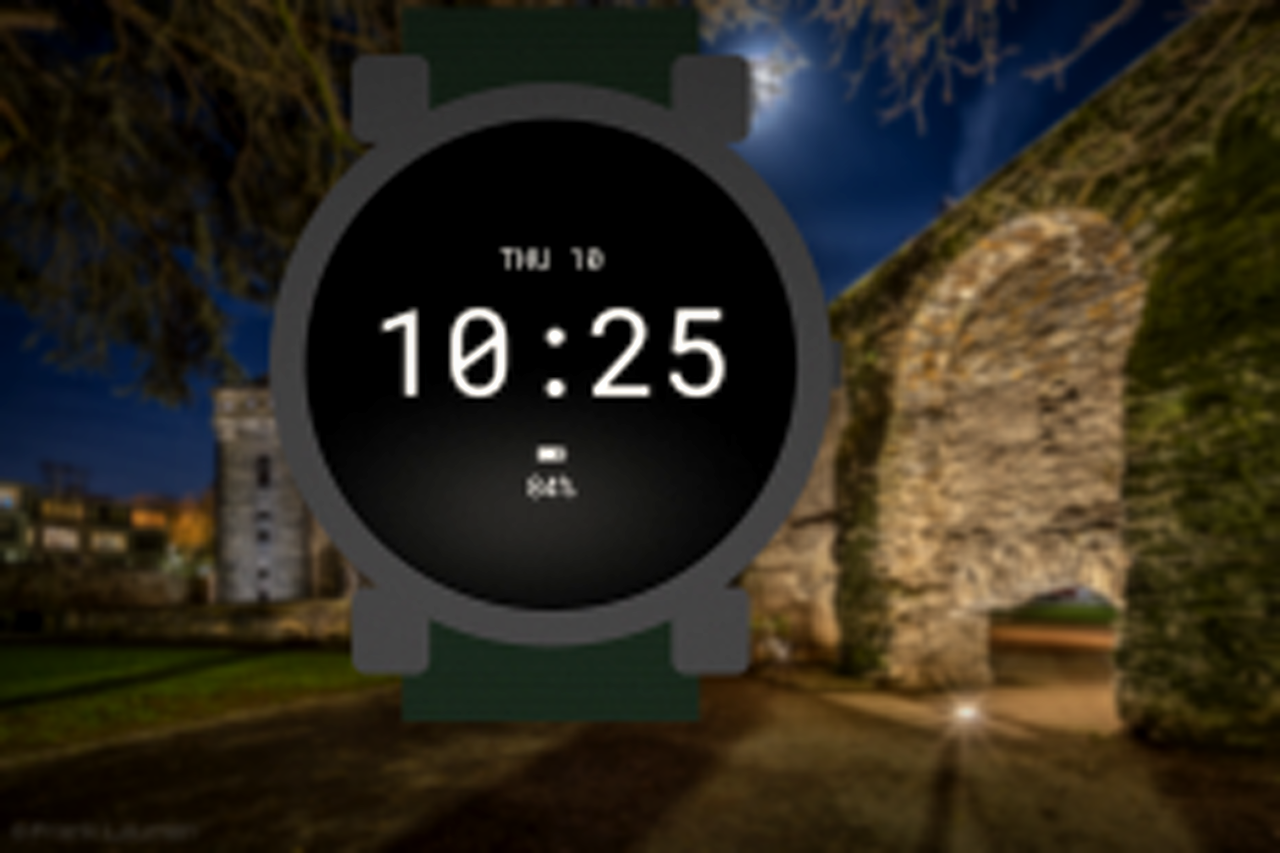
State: 10 h 25 min
